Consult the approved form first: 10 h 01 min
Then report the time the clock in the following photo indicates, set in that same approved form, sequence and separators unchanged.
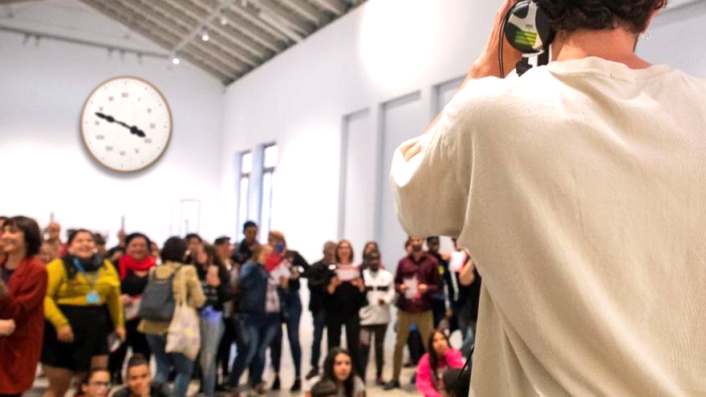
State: 3 h 48 min
